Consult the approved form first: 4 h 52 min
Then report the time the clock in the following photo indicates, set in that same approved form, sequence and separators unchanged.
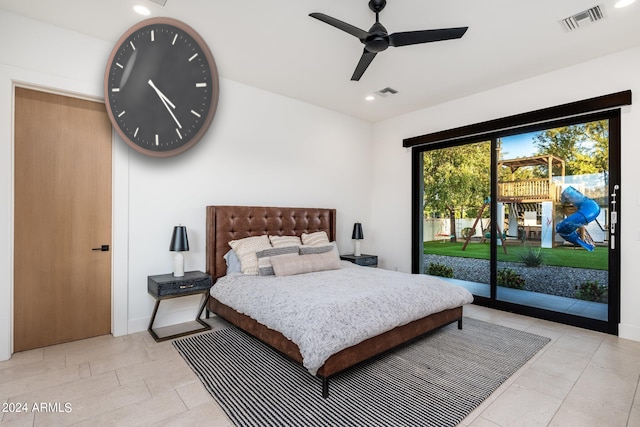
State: 4 h 24 min
